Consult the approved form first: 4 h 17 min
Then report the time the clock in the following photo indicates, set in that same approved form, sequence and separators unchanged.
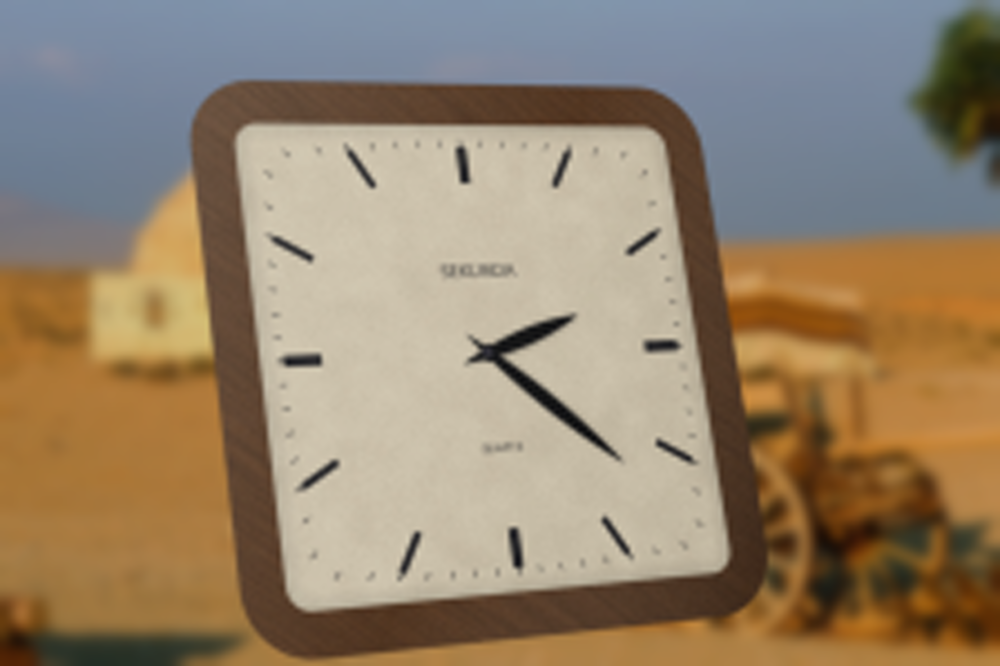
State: 2 h 22 min
